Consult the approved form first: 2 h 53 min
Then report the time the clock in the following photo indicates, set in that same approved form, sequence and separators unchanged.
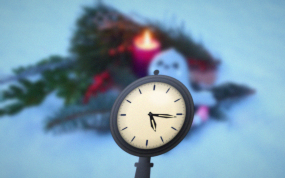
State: 5 h 16 min
